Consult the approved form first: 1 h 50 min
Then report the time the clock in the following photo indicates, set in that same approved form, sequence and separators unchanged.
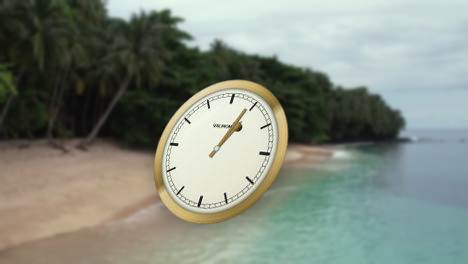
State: 1 h 04 min
